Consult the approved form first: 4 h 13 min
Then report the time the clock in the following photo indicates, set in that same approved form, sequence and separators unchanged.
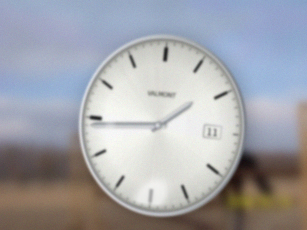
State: 1 h 44 min
